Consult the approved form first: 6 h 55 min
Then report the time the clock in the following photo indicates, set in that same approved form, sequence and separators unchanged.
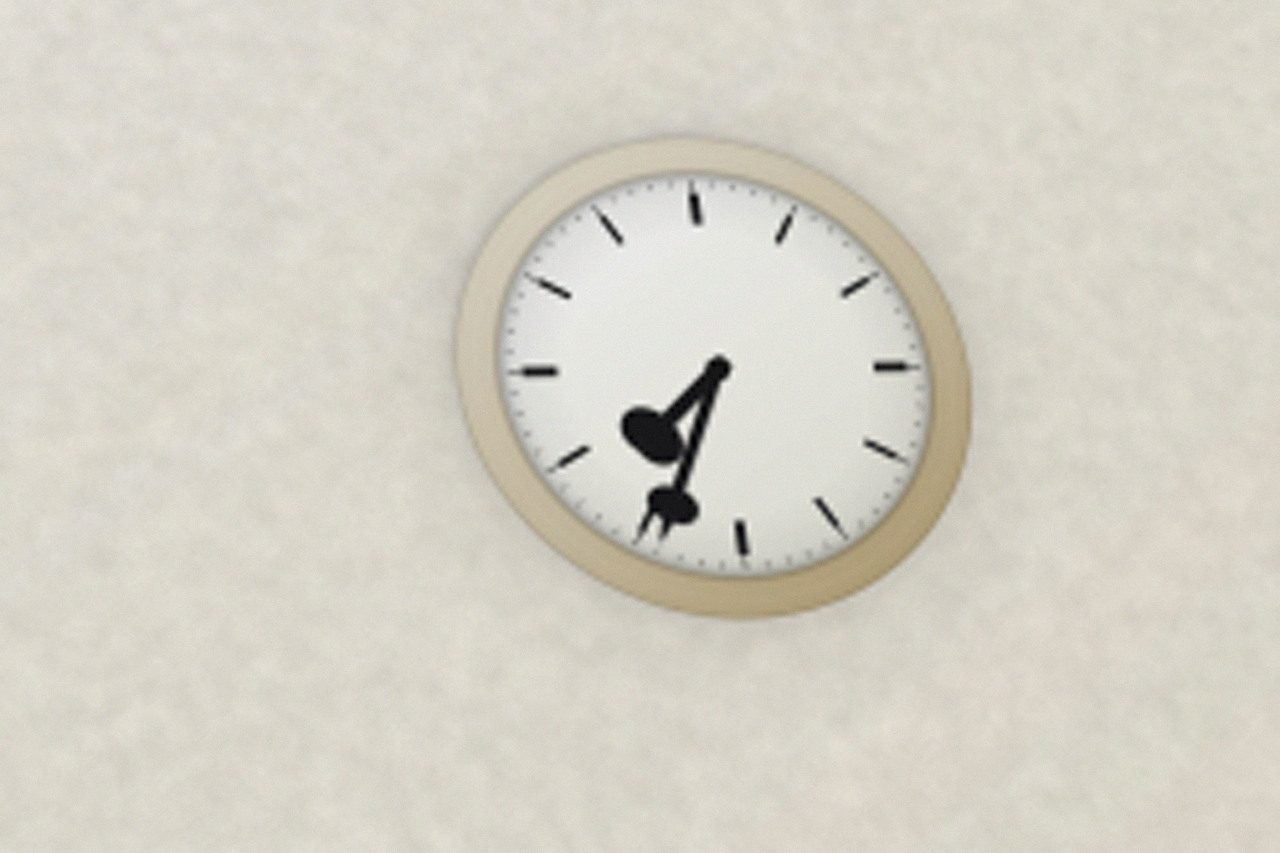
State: 7 h 34 min
